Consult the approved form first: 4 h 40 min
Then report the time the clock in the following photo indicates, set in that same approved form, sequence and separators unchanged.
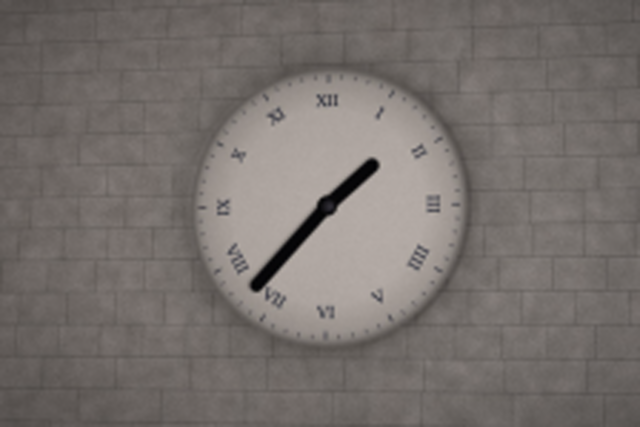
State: 1 h 37 min
